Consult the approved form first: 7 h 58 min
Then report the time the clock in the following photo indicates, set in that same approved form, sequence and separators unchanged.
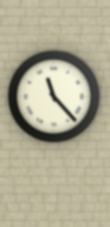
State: 11 h 23 min
